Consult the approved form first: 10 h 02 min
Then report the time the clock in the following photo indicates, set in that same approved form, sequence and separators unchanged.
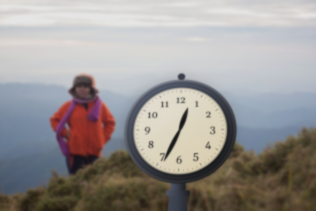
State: 12 h 34 min
